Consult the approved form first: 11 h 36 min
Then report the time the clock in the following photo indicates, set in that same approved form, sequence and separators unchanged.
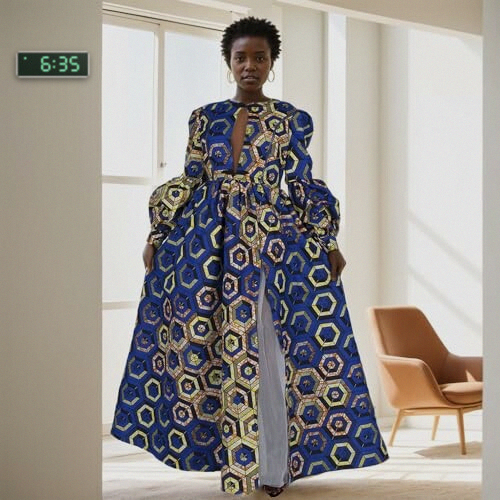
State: 6 h 35 min
